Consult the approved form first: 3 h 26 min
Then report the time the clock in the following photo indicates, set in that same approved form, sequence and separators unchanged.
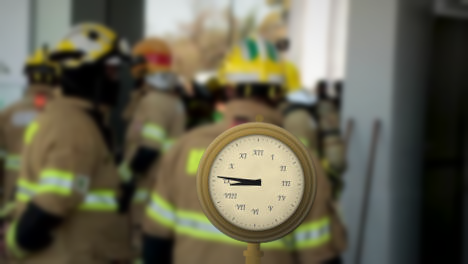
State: 8 h 46 min
